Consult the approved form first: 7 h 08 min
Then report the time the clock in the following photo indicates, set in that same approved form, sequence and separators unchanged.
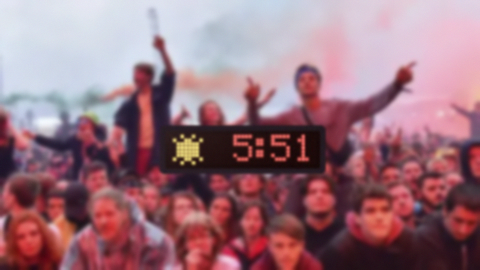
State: 5 h 51 min
